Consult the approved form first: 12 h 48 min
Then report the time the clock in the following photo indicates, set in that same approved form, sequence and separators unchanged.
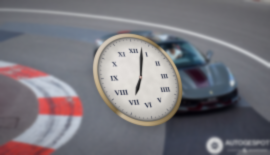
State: 7 h 03 min
